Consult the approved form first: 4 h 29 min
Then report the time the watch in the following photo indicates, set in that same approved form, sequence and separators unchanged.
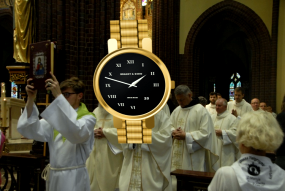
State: 1 h 48 min
